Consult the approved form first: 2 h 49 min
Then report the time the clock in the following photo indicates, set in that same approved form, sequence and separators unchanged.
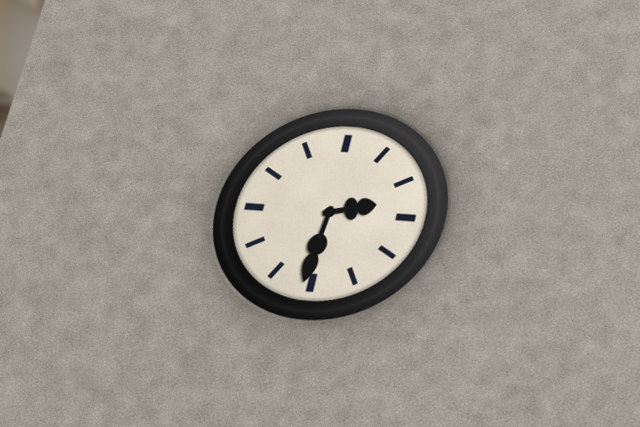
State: 2 h 31 min
